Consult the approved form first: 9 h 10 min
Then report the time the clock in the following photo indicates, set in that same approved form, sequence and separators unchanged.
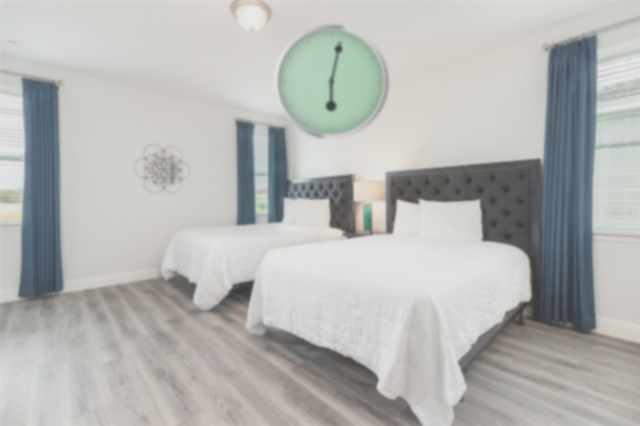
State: 6 h 02 min
